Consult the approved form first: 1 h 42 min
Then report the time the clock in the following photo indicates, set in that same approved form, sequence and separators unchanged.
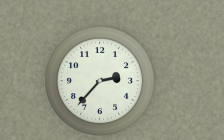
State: 2 h 37 min
